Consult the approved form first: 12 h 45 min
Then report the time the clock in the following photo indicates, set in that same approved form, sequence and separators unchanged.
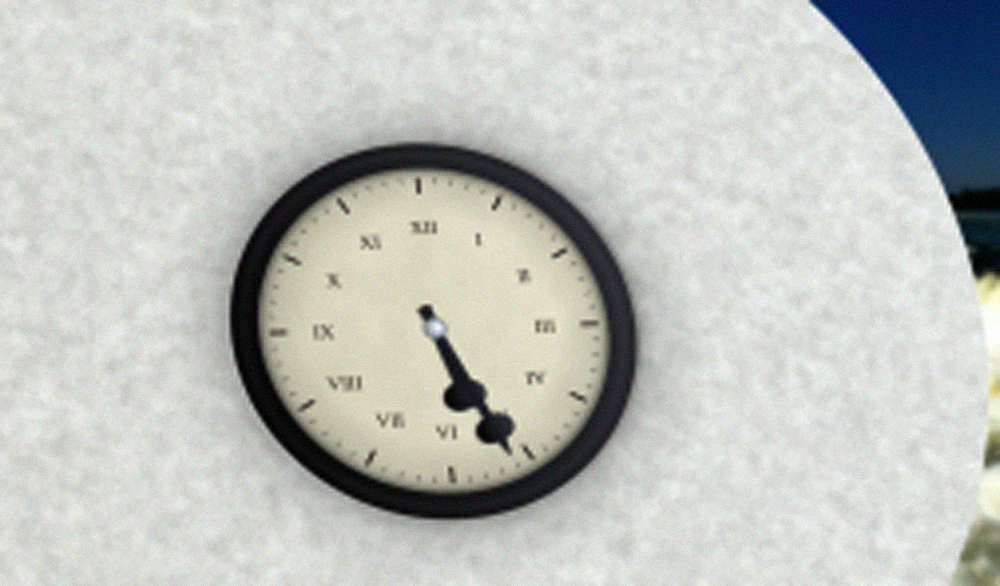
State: 5 h 26 min
